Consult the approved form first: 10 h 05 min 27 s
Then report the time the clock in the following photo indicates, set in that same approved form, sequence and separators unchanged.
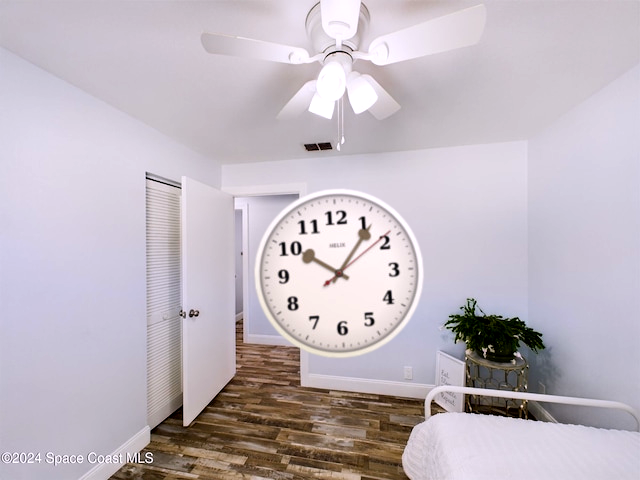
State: 10 h 06 min 09 s
